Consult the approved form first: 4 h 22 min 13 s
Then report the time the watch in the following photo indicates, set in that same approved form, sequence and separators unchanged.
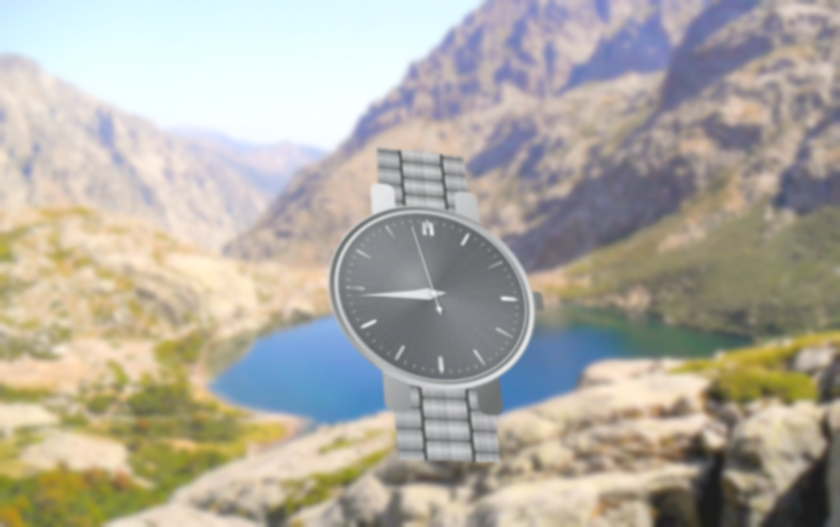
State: 8 h 43 min 58 s
